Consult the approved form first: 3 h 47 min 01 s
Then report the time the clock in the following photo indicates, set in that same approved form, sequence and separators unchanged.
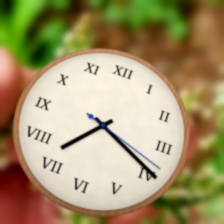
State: 7 h 19 min 18 s
